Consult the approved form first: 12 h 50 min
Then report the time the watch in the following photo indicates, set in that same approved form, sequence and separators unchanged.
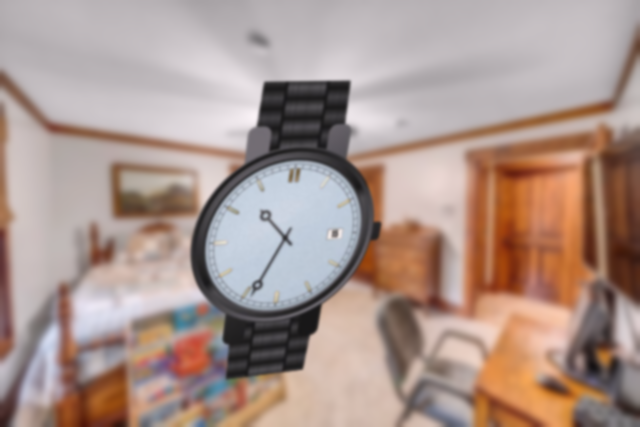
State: 10 h 34 min
